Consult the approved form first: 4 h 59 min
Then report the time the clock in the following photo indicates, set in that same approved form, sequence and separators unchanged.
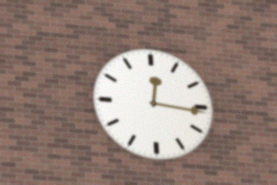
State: 12 h 16 min
